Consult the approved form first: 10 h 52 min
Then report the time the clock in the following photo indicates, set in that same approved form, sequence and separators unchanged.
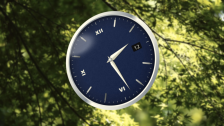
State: 2 h 28 min
